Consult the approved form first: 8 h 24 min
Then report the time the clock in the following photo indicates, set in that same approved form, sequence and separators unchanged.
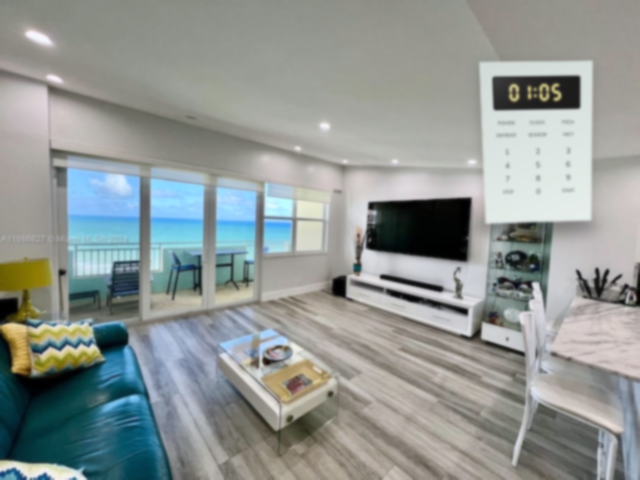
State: 1 h 05 min
